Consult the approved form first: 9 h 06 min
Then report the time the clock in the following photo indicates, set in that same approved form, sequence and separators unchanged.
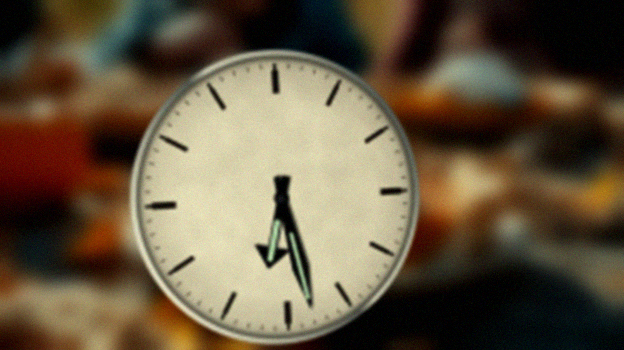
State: 6 h 28 min
